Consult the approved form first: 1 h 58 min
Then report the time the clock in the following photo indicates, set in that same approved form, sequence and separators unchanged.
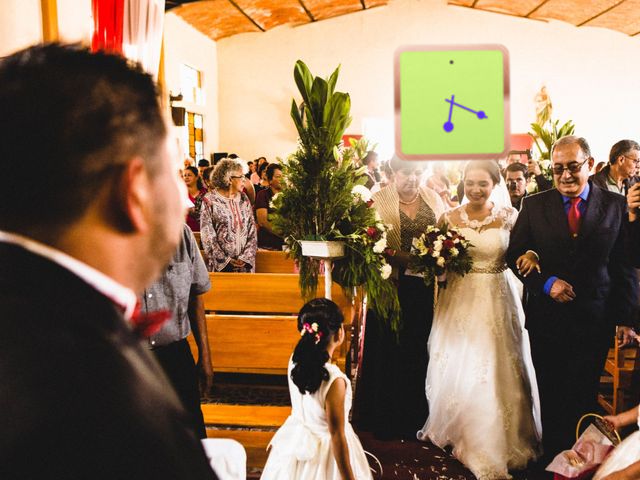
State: 6 h 19 min
